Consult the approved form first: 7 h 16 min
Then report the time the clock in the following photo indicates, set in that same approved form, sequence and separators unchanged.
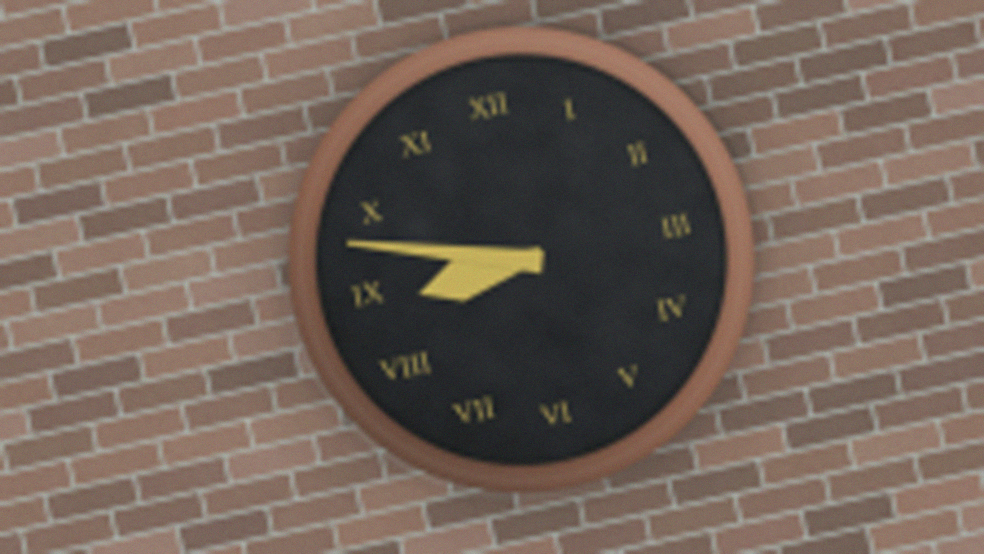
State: 8 h 48 min
